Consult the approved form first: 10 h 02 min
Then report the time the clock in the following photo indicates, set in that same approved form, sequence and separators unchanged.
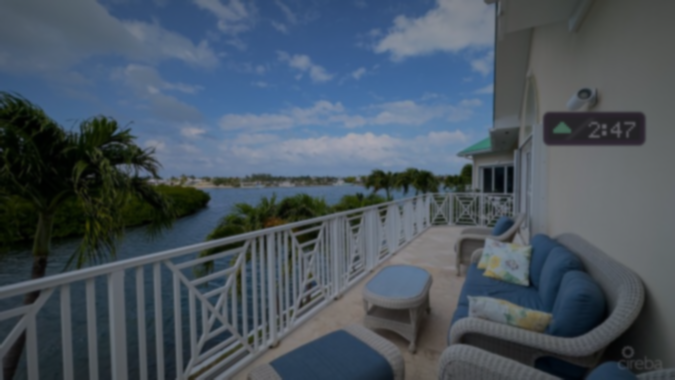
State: 2 h 47 min
